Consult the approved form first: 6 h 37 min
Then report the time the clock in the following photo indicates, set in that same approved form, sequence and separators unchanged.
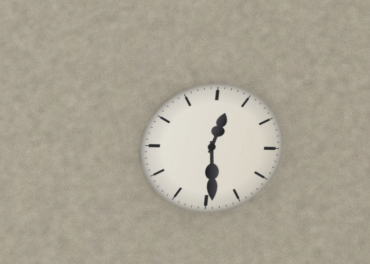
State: 12 h 29 min
